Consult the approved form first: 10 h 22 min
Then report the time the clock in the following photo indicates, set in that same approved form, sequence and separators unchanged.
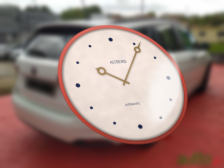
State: 10 h 06 min
